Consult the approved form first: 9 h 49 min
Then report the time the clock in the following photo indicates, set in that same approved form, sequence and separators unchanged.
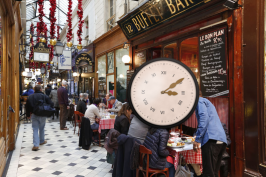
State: 3 h 09 min
